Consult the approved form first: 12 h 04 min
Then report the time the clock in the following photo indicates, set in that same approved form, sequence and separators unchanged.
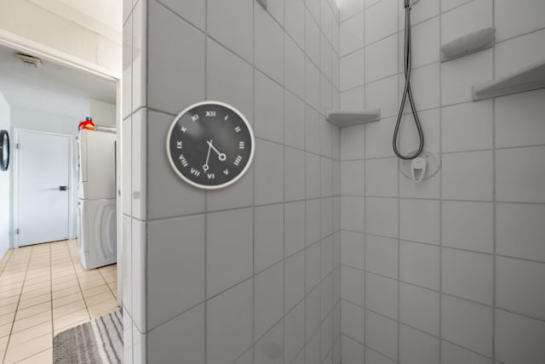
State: 4 h 32 min
